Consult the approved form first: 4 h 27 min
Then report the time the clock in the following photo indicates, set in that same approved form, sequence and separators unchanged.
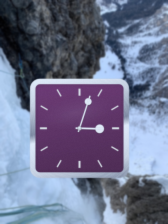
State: 3 h 03 min
